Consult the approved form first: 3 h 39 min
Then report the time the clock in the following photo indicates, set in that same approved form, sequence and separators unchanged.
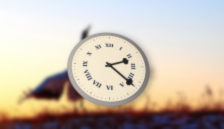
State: 2 h 22 min
